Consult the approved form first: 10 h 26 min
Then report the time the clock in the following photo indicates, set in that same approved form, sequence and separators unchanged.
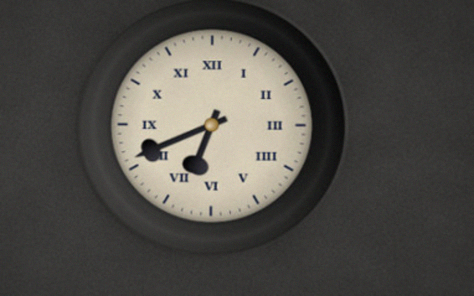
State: 6 h 41 min
